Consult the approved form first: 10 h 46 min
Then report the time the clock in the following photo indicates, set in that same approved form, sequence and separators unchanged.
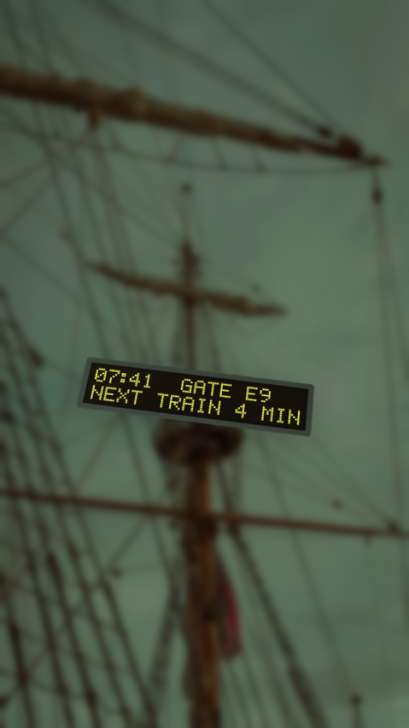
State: 7 h 41 min
